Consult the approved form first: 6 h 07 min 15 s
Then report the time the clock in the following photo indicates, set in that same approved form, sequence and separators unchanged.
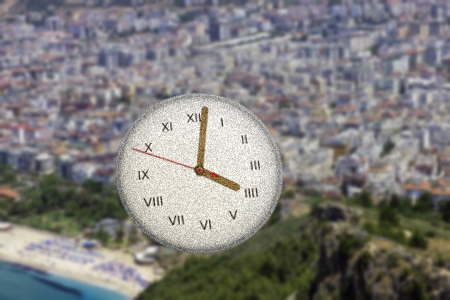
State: 4 h 01 min 49 s
